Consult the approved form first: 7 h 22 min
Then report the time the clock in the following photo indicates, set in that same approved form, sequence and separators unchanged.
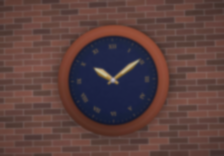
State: 10 h 09 min
